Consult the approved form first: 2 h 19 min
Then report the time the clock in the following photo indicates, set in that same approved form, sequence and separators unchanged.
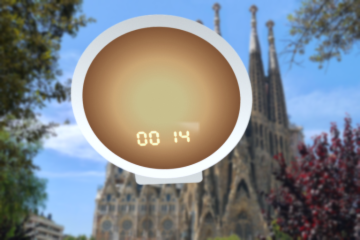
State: 0 h 14 min
